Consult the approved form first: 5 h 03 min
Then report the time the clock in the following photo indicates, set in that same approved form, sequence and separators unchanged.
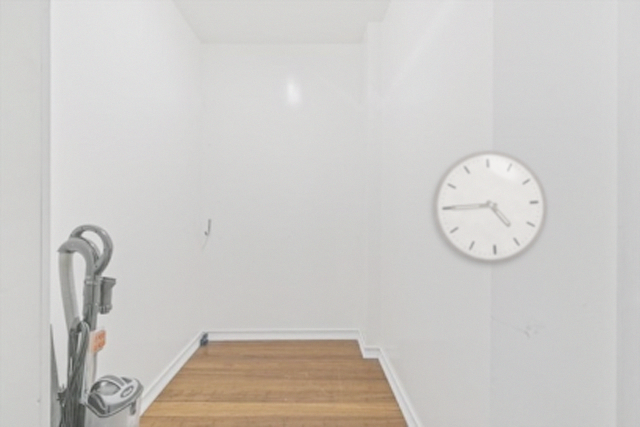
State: 4 h 45 min
